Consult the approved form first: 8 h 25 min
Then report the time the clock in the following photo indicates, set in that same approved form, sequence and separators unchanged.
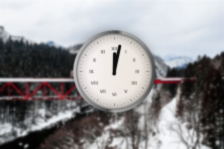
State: 12 h 02 min
